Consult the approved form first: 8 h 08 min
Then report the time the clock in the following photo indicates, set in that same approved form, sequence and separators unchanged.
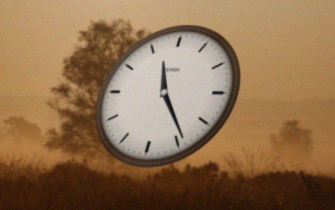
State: 11 h 24 min
